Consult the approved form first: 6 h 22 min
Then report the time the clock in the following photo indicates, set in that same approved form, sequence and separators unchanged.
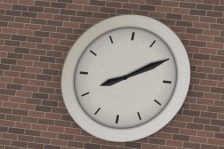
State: 8 h 10 min
